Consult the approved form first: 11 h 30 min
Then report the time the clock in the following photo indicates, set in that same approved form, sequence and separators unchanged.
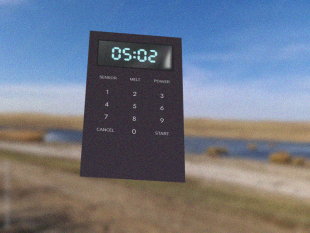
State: 5 h 02 min
